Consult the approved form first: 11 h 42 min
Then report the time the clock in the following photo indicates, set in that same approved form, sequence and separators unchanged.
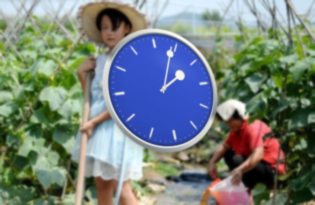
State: 2 h 04 min
